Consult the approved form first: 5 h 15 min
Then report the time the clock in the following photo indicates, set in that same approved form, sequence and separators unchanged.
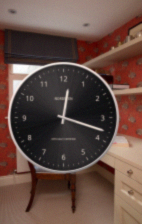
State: 12 h 18 min
